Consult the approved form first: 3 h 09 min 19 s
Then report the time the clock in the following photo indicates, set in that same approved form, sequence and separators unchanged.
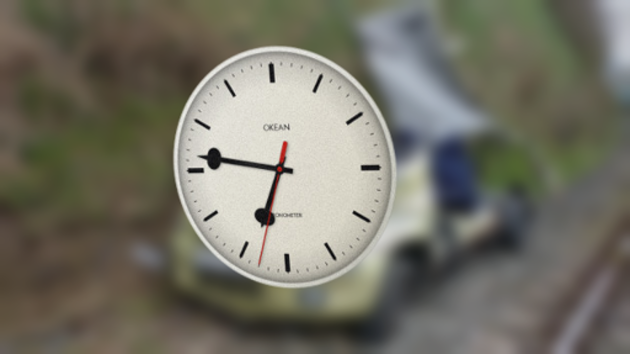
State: 6 h 46 min 33 s
